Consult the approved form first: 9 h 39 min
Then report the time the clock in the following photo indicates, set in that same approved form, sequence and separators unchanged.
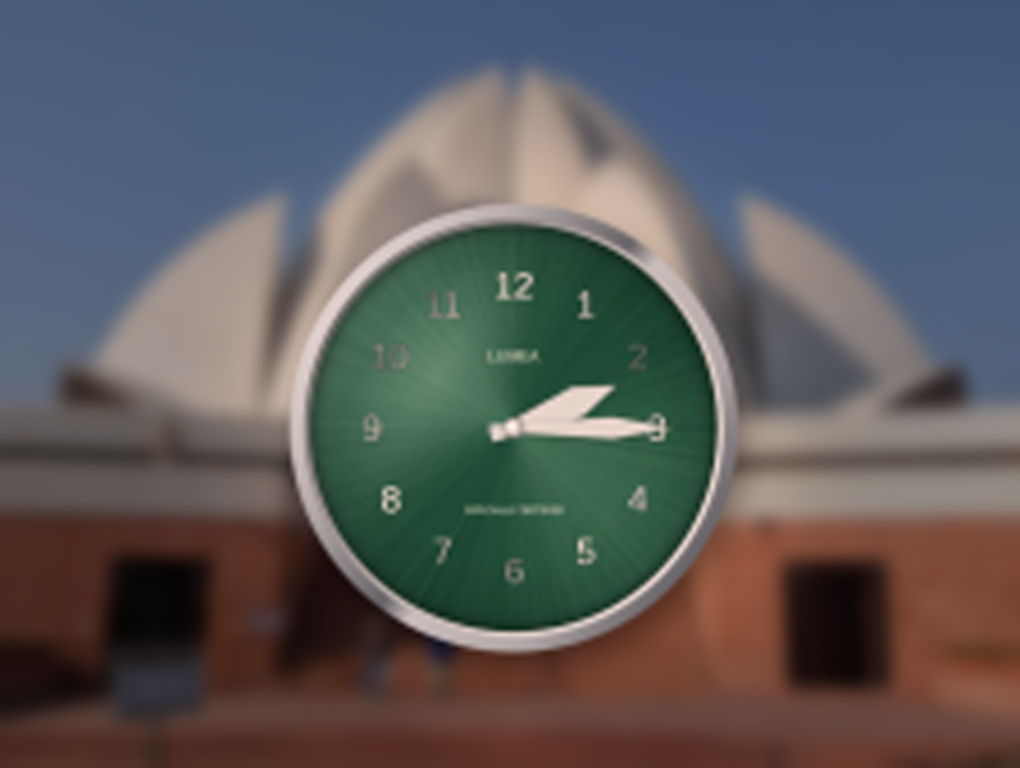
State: 2 h 15 min
